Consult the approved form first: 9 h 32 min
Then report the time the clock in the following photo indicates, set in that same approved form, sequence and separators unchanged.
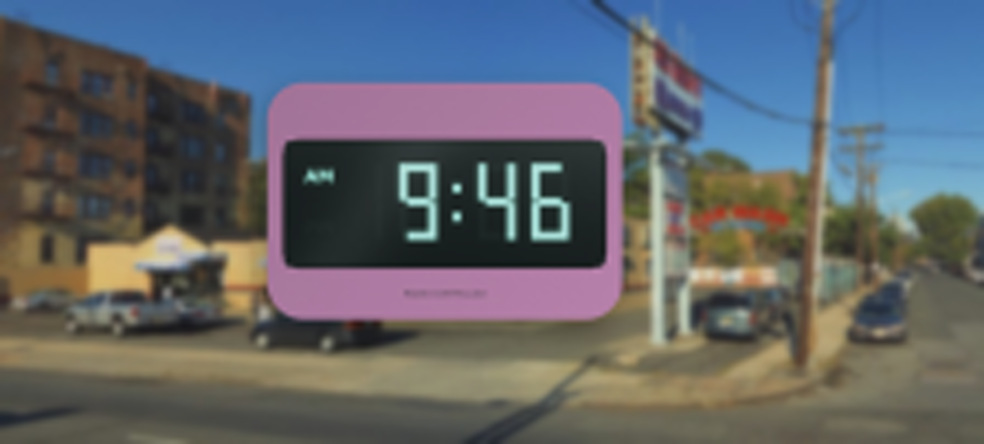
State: 9 h 46 min
